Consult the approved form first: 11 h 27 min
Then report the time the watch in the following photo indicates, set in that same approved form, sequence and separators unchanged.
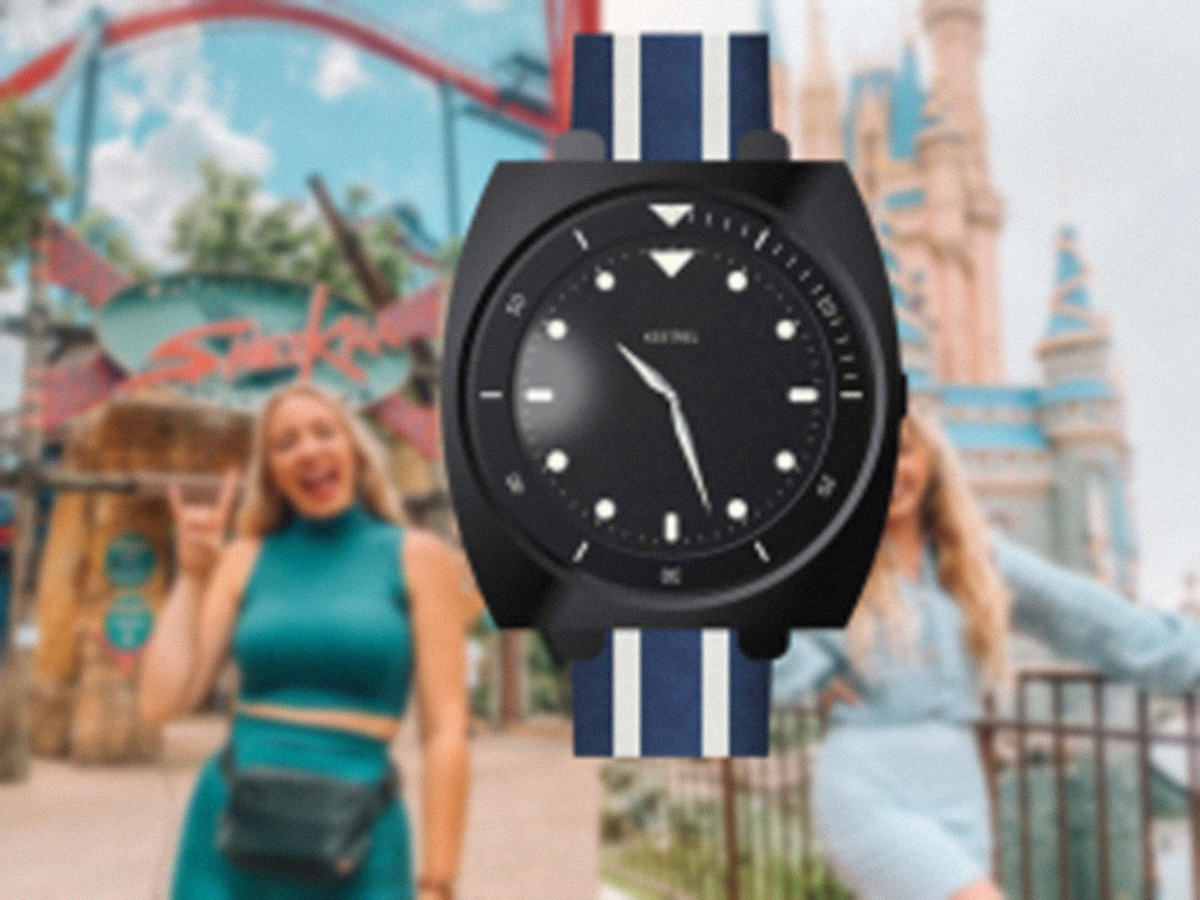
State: 10 h 27 min
